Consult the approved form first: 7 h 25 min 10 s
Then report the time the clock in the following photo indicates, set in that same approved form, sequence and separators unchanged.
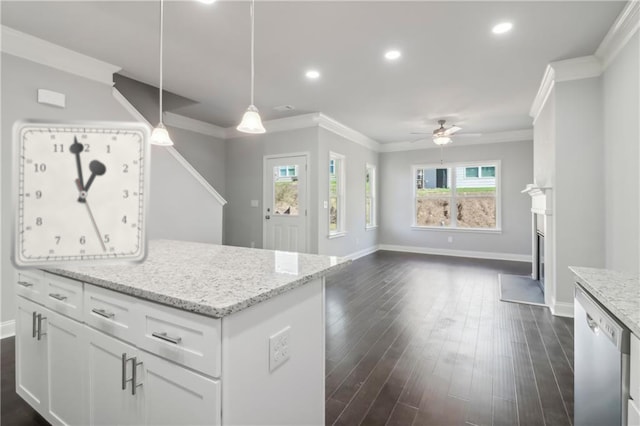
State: 12 h 58 min 26 s
